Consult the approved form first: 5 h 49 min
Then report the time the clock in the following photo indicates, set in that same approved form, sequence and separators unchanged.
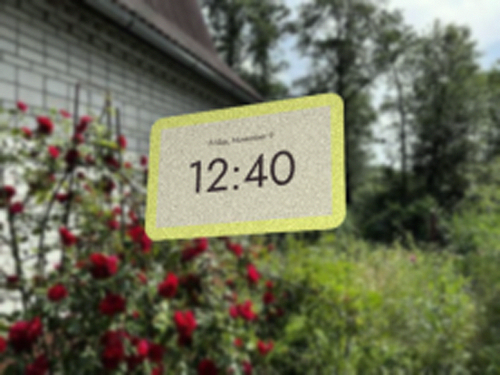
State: 12 h 40 min
